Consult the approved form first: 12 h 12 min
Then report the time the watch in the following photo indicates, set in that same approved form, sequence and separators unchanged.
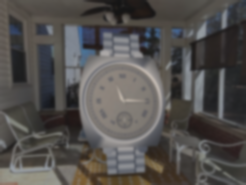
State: 11 h 15 min
